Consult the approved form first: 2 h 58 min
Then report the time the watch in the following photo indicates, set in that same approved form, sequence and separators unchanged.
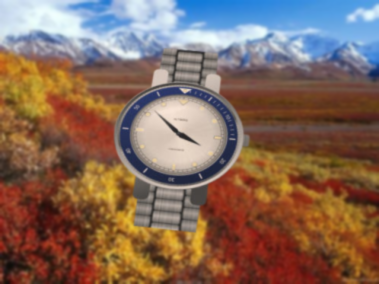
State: 3 h 52 min
